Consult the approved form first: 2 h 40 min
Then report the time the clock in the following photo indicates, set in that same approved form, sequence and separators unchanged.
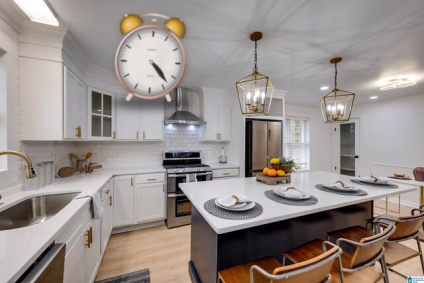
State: 4 h 23 min
